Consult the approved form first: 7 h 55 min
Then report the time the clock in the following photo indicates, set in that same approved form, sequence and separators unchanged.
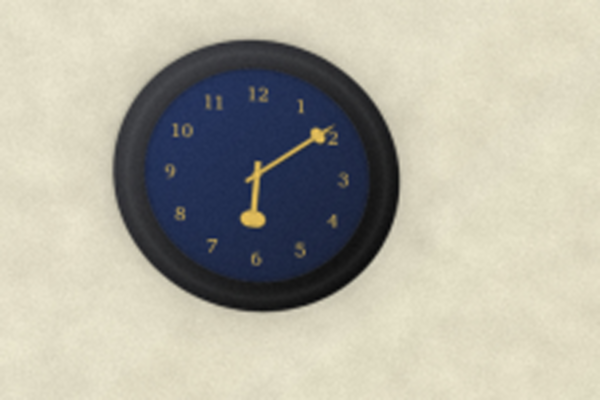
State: 6 h 09 min
